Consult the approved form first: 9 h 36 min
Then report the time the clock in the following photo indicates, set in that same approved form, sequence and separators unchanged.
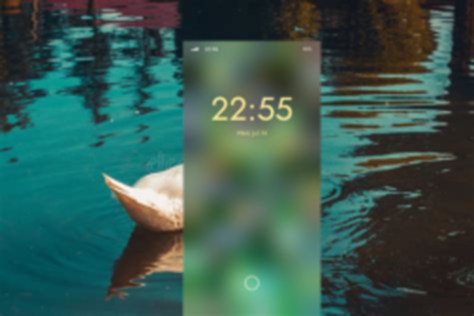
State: 22 h 55 min
